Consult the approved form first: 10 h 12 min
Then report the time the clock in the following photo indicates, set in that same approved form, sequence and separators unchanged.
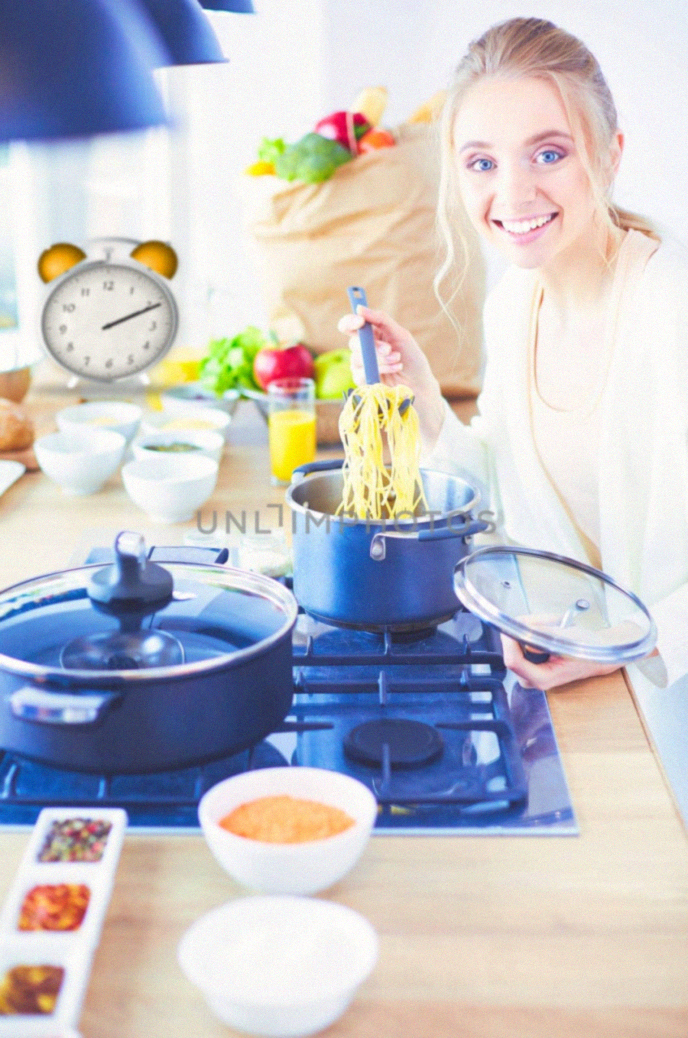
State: 2 h 11 min
